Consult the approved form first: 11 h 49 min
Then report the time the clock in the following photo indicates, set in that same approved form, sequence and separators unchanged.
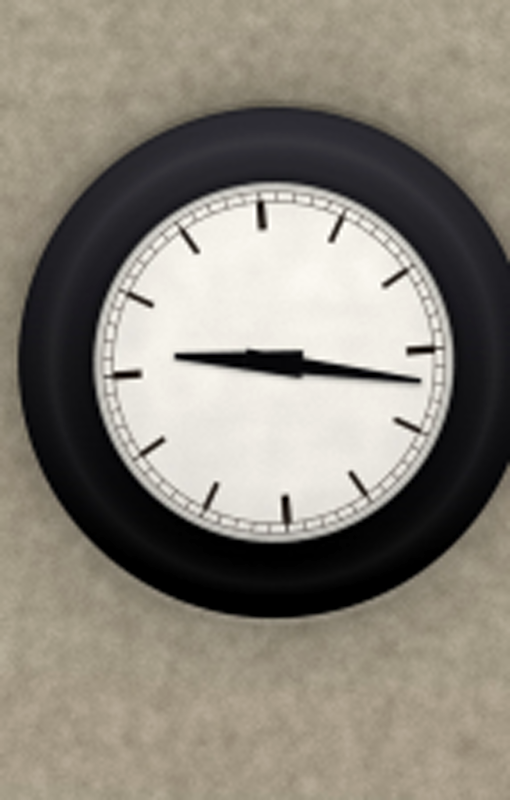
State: 9 h 17 min
